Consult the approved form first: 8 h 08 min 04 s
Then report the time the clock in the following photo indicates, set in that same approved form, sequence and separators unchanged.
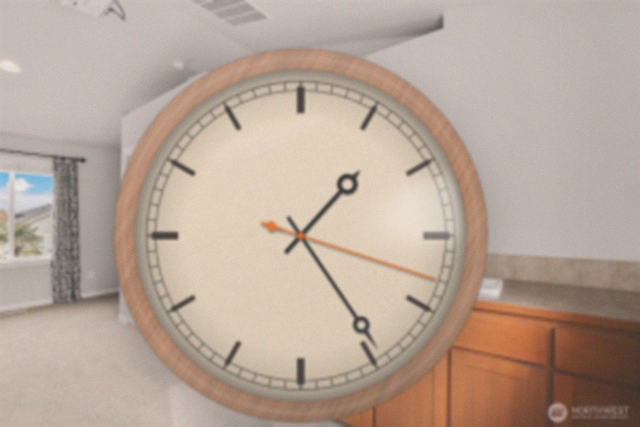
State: 1 h 24 min 18 s
